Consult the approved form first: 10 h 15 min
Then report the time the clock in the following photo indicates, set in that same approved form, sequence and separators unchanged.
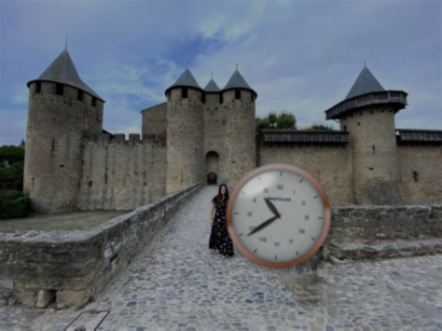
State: 10 h 39 min
